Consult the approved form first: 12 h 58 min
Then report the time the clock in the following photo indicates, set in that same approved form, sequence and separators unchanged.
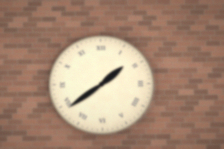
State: 1 h 39 min
